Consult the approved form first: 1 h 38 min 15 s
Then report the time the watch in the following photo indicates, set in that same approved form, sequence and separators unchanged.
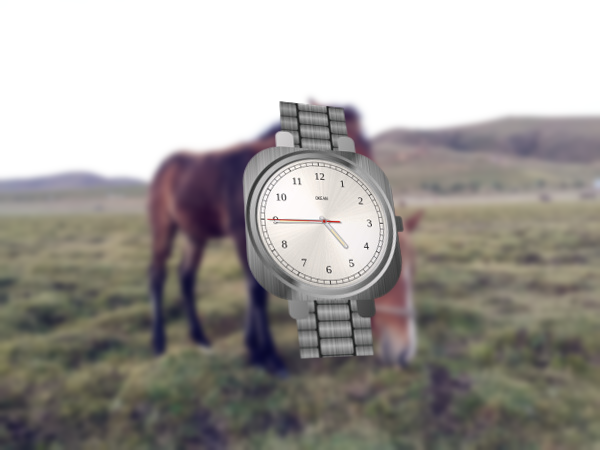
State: 4 h 44 min 45 s
